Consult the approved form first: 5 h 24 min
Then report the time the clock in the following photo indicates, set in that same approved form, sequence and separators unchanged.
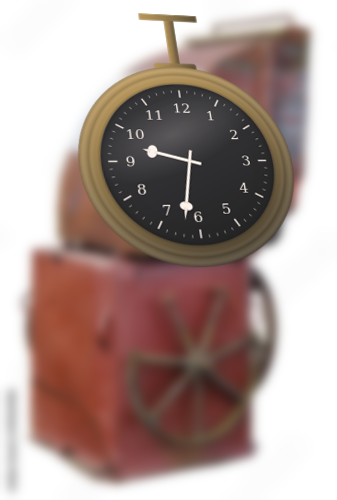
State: 9 h 32 min
